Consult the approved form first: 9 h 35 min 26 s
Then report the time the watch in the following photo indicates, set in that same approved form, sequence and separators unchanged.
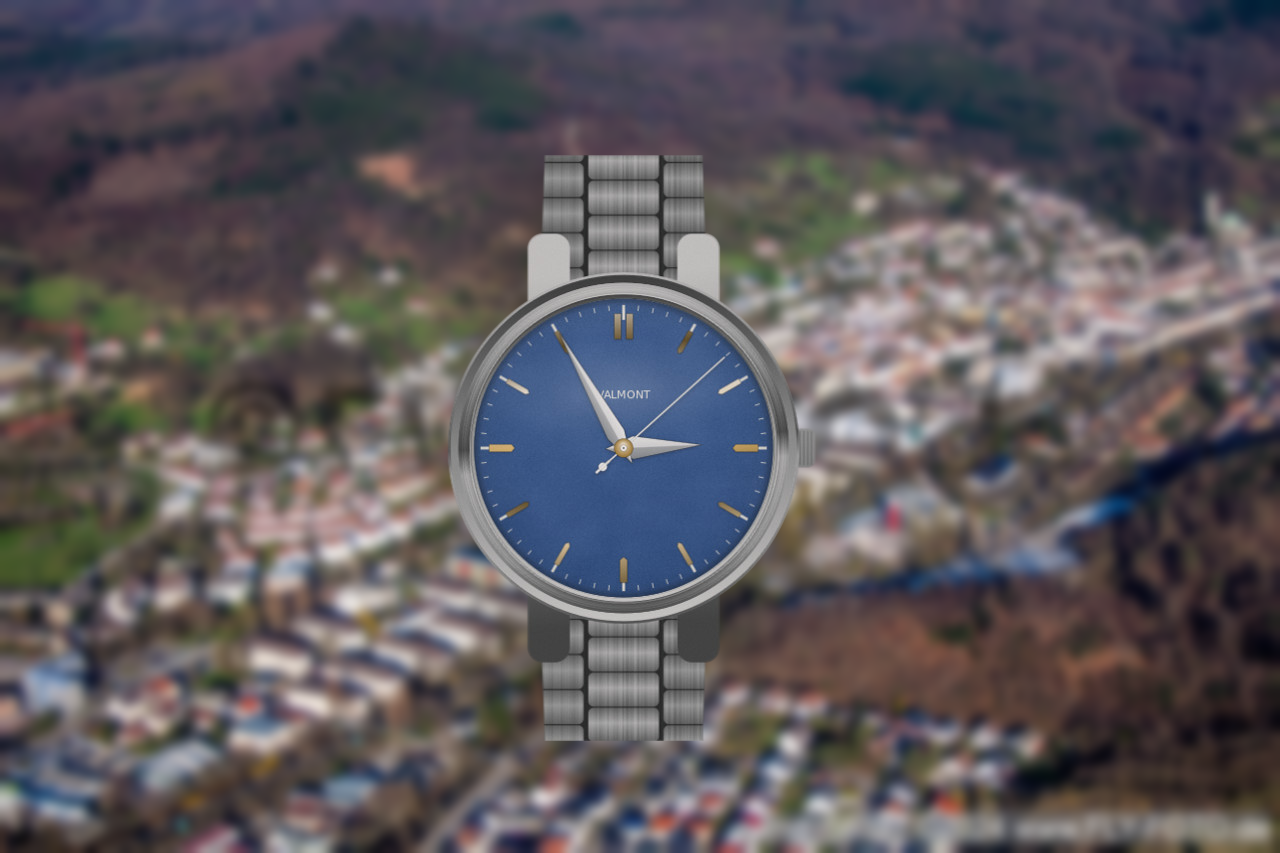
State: 2 h 55 min 08 s
